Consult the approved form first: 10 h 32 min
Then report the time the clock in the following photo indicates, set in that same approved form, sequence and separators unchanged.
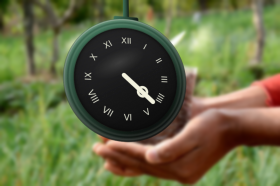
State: 4 h 22 min
